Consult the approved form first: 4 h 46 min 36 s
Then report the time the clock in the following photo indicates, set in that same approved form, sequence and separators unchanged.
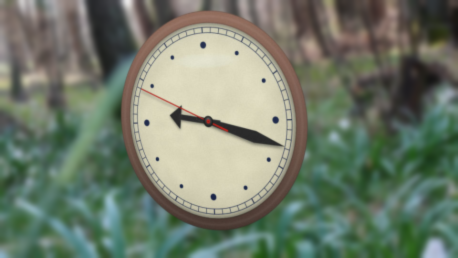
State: 9 h 17 min 49 s
